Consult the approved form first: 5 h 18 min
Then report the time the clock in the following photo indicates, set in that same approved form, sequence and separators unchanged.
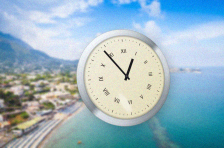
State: 12 h 54 min
